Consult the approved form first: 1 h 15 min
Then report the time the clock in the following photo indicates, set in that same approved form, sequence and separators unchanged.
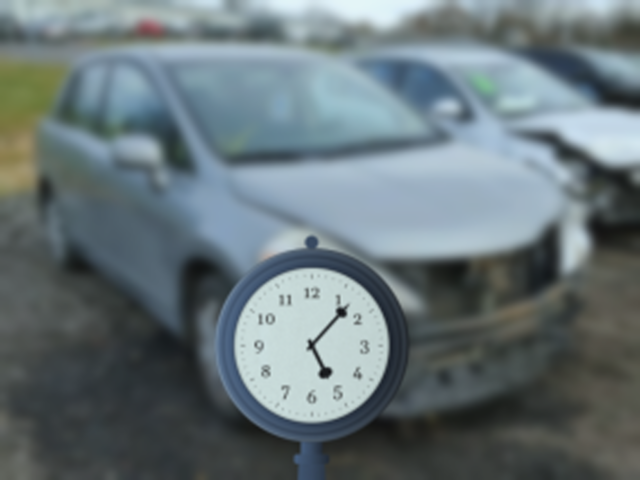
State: 5 h 07 min
